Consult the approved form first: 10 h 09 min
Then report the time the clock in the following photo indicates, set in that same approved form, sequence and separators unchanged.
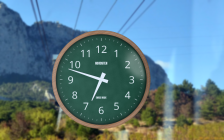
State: 6 h 48 min
